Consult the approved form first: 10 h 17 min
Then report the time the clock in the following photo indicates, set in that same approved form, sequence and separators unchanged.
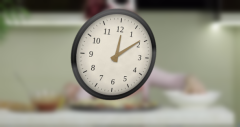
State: 12 h 09 min
